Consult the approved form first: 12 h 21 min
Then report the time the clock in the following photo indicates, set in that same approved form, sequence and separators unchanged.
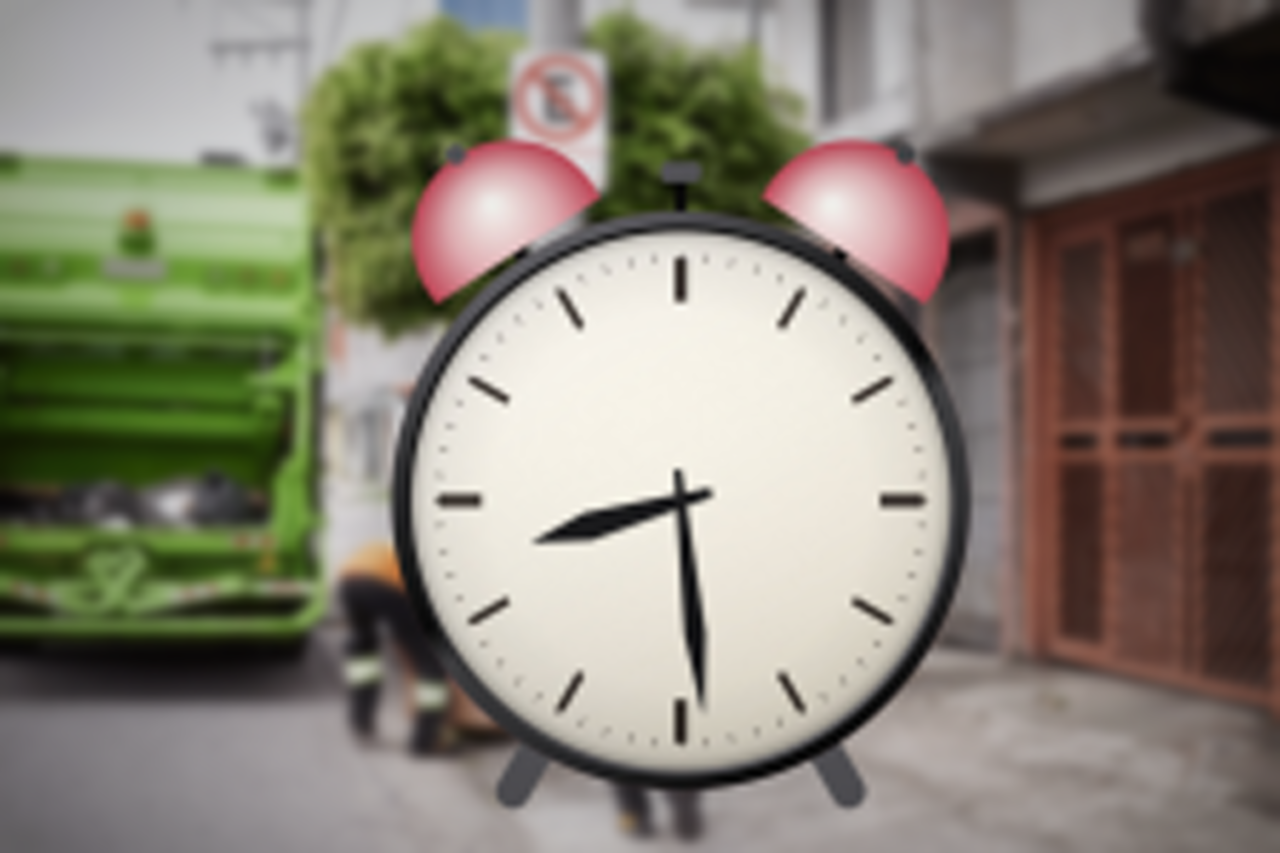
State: 8 h 29 min
